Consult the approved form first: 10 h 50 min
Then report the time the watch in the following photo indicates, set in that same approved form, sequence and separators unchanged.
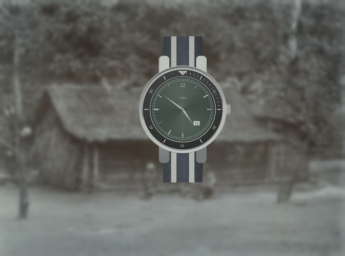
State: 4 h 51 min
